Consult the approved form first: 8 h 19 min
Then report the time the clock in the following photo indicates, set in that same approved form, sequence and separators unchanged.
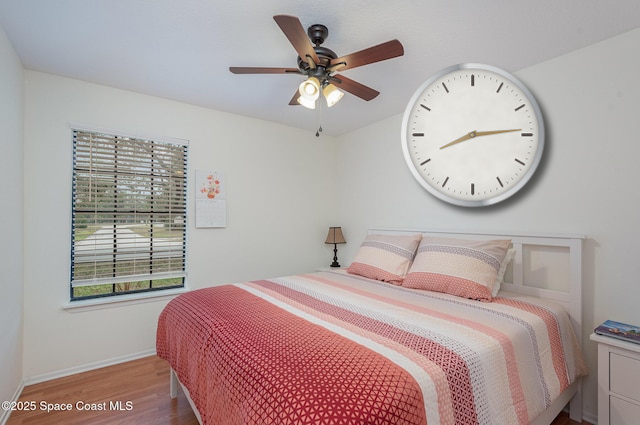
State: 8 h 14 min
